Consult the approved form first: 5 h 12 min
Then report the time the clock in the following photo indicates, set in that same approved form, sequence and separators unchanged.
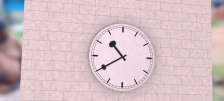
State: 10 h 40 min
